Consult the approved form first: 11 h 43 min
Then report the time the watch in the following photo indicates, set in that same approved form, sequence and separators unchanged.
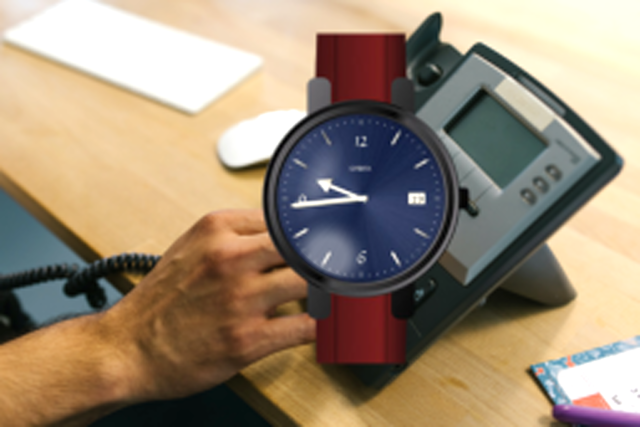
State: 9 h 44 min
